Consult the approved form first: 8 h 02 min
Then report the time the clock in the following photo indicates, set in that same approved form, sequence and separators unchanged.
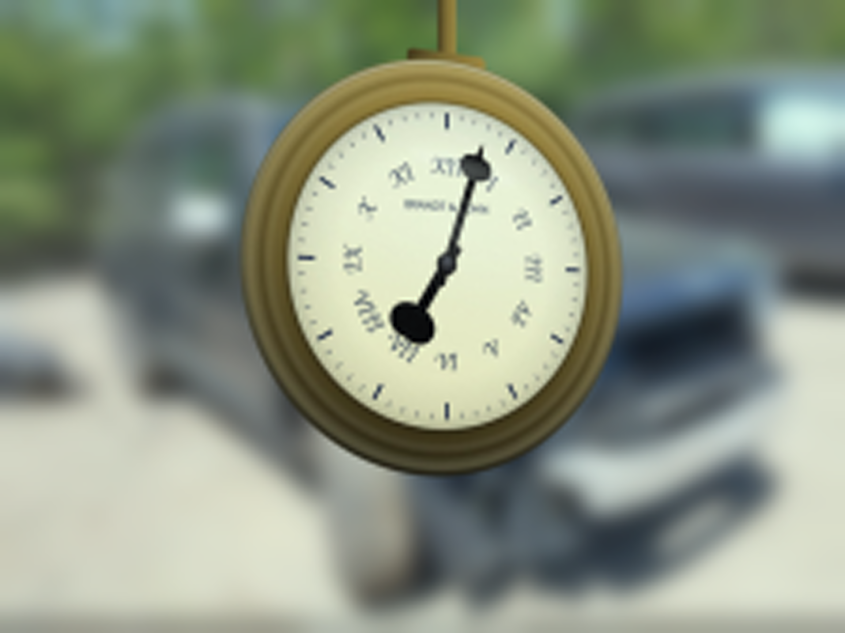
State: 7 h 03 min
